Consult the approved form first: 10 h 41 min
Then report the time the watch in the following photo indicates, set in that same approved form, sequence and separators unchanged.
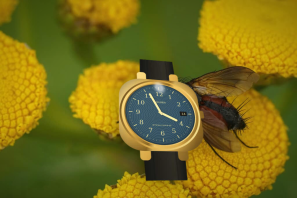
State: 3 h 56 min
